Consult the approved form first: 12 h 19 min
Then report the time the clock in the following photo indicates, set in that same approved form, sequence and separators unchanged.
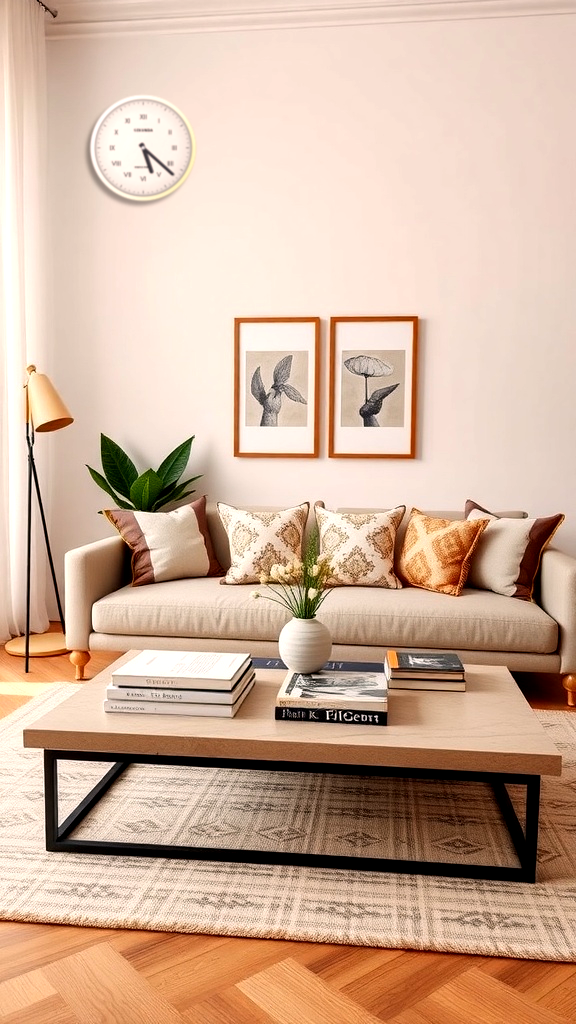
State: 5 h 22 min
